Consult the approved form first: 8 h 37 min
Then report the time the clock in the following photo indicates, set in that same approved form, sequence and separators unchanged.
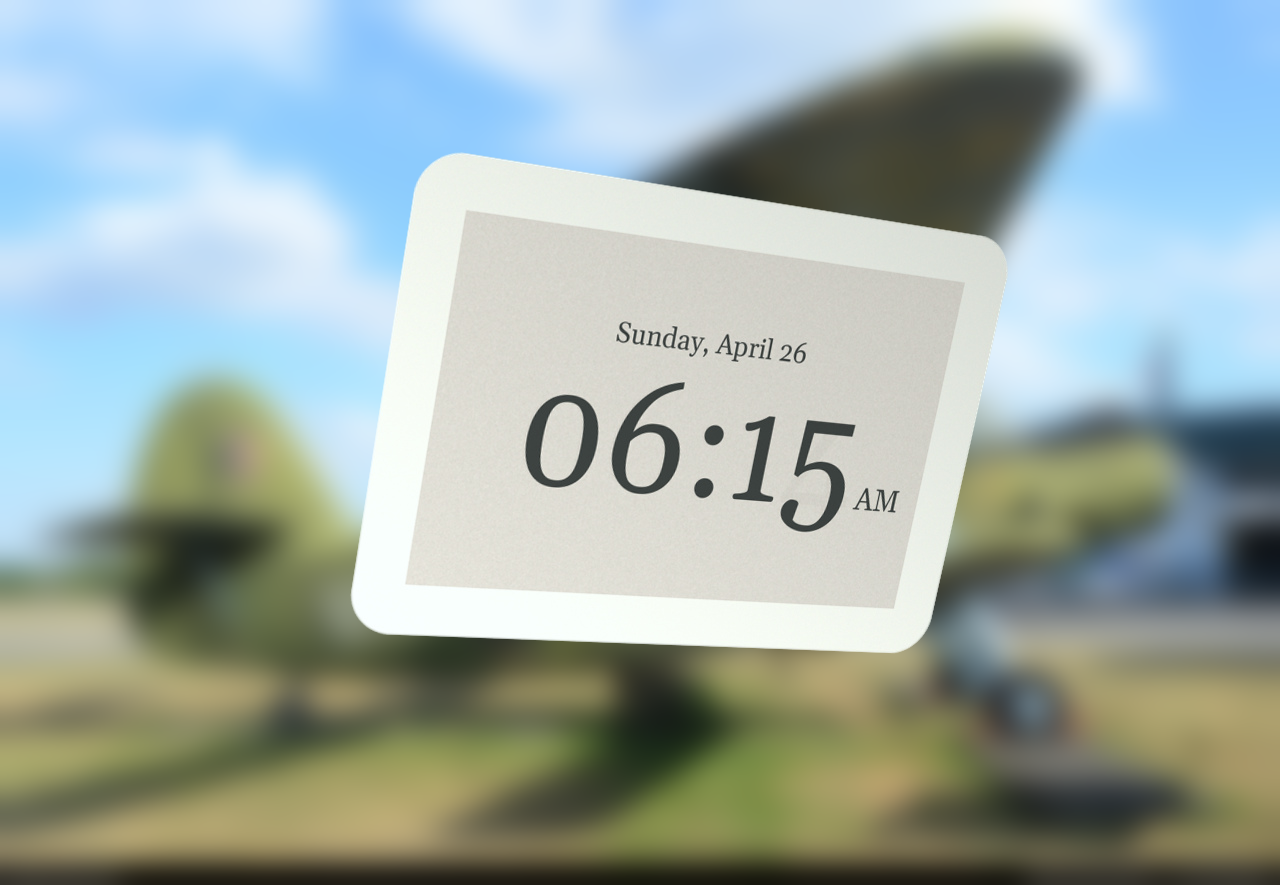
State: 6 h 15 min
